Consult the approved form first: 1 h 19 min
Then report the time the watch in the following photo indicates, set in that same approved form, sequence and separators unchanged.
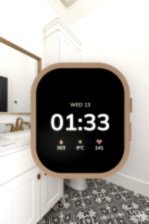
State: 1 h 33 min
